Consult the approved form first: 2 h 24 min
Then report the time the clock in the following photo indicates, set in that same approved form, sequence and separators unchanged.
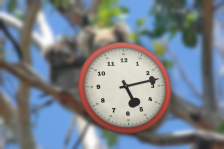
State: 5 h 13 min
